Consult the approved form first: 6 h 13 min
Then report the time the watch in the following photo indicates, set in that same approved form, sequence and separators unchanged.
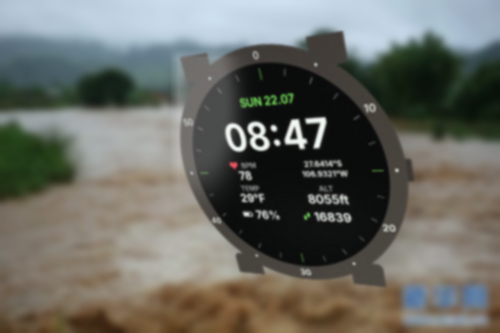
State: 8 h 47 min
